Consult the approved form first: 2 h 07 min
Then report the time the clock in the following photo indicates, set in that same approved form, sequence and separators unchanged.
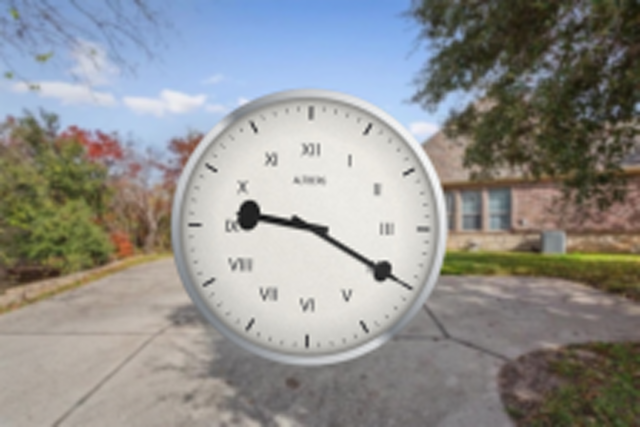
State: 9 h 20 min
